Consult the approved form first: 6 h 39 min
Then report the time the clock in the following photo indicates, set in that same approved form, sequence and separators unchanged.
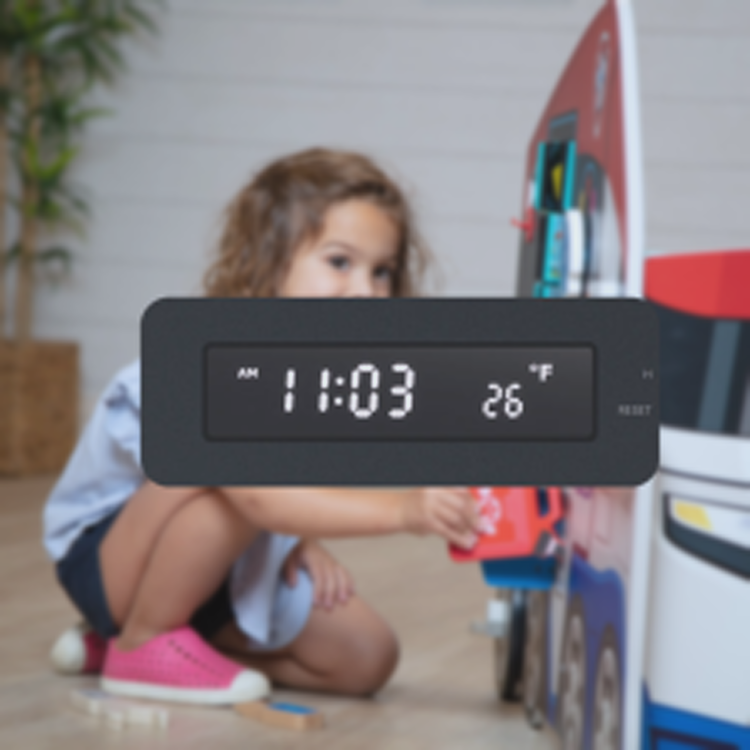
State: 11 h 03 min
